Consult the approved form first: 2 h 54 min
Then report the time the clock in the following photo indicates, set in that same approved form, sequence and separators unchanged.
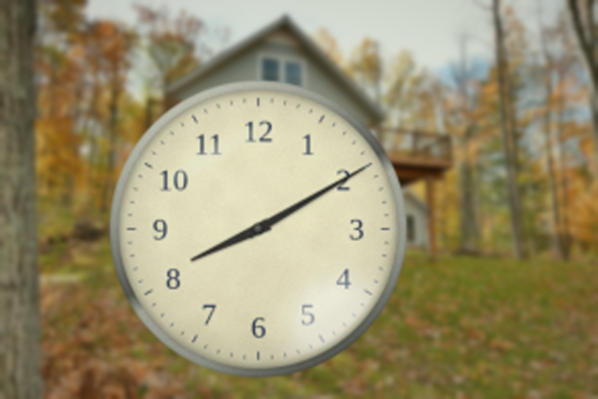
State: 8 h 10 min
